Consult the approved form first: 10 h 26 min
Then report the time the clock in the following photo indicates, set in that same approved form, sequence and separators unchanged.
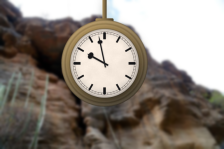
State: 9 h 58 min
